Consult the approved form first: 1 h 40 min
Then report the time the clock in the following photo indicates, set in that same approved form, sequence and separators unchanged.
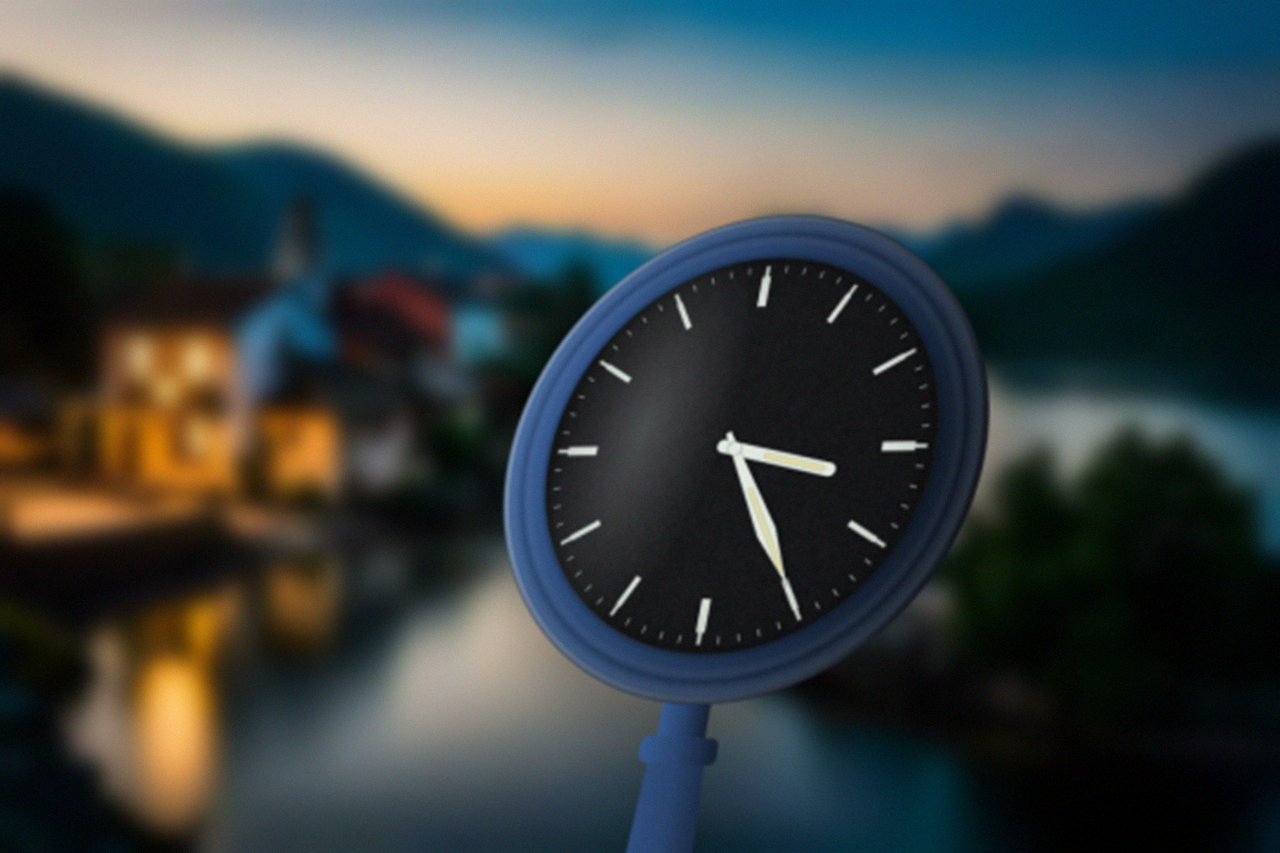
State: 3 h 25 min
